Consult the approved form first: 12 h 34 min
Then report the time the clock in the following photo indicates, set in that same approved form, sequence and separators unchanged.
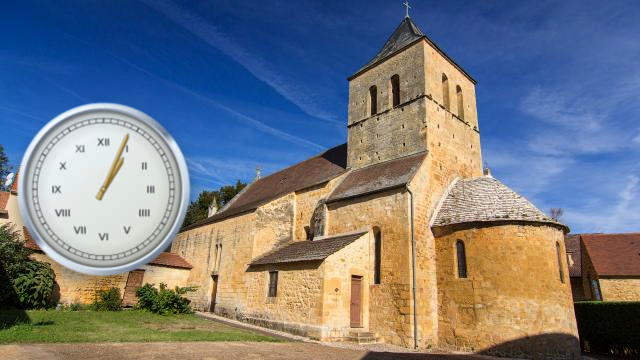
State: 1 h 04 min
